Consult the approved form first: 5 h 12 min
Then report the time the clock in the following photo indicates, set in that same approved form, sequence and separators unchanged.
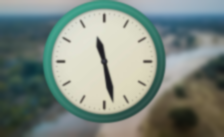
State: 11 h 28 min
